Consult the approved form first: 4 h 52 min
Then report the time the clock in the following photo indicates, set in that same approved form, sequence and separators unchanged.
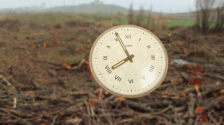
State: 7 h 56 min
